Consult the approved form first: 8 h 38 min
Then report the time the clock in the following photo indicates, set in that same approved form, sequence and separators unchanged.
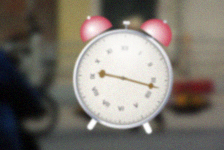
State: 9 h 17 min
